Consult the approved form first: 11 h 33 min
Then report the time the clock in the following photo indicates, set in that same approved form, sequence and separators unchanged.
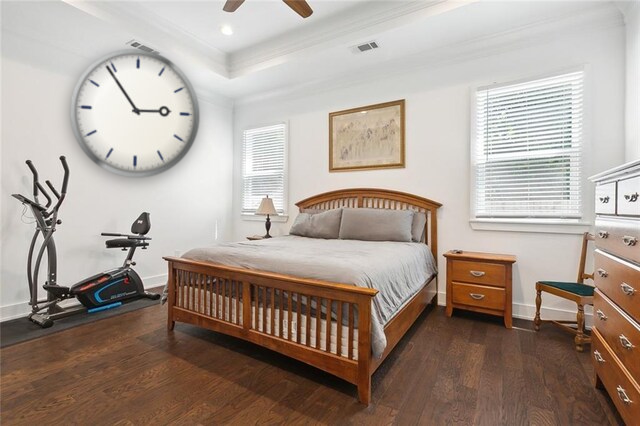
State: 2 h 54 min
